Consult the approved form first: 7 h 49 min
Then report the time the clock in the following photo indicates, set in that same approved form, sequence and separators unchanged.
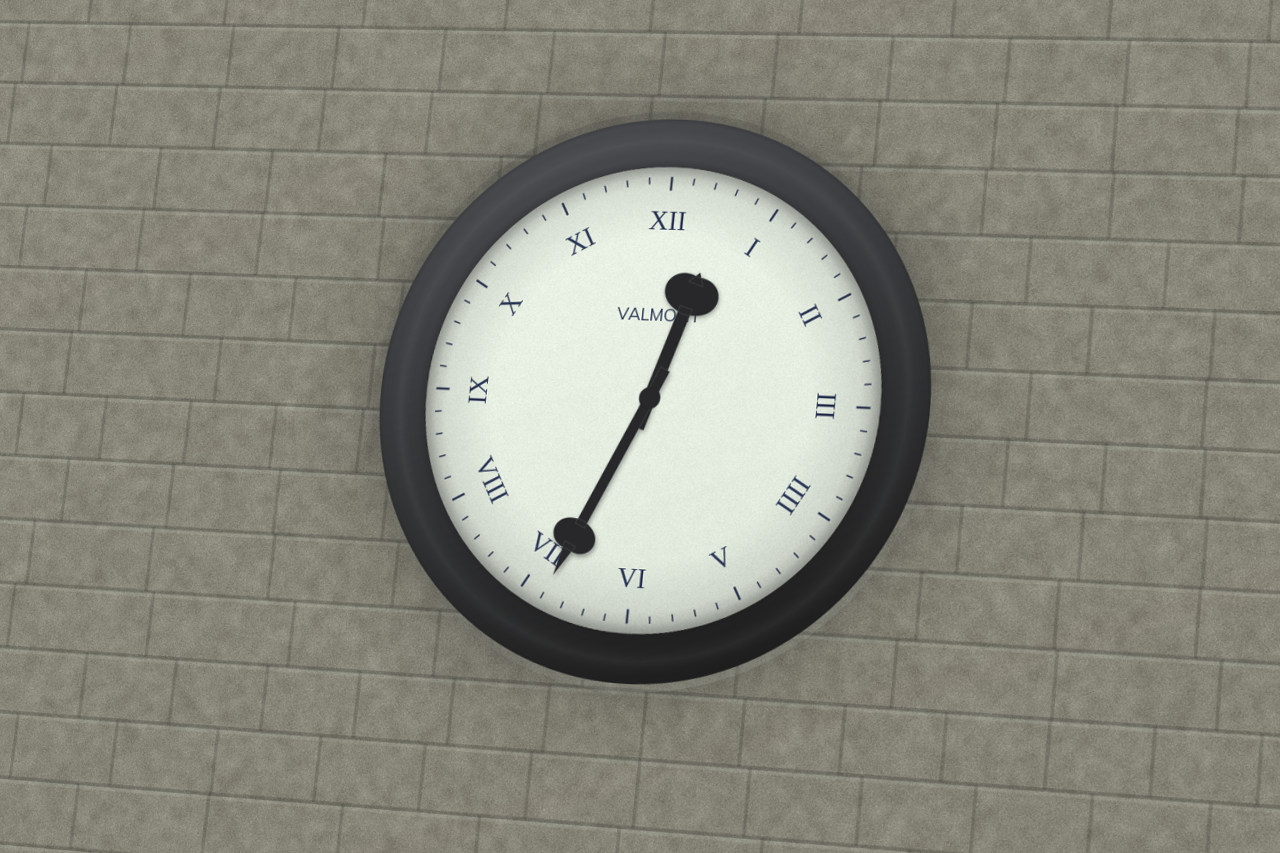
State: 12 h 34 min
